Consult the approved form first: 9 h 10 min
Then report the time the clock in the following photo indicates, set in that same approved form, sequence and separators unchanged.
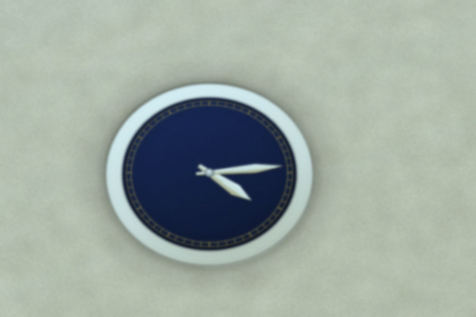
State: 4 h 14 min
